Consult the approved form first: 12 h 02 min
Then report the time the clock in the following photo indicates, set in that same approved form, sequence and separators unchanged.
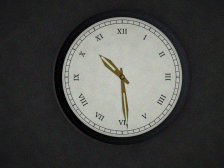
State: 10 h 29 min
